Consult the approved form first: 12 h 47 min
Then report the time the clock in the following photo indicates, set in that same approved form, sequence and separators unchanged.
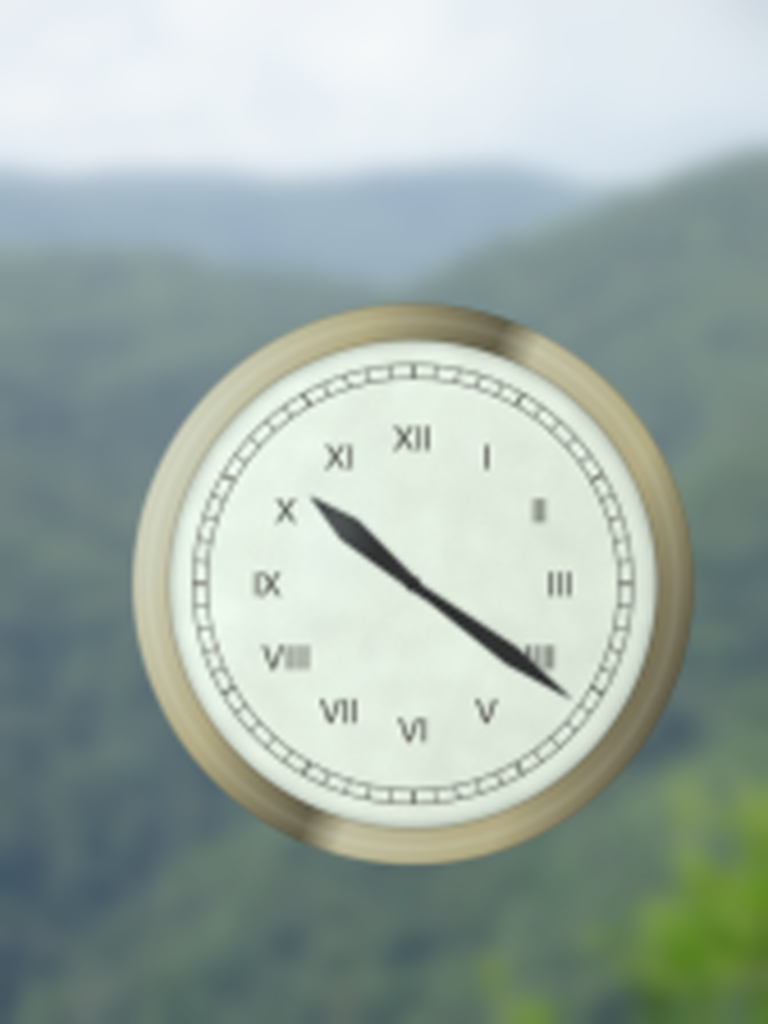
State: 10 h 21 min
